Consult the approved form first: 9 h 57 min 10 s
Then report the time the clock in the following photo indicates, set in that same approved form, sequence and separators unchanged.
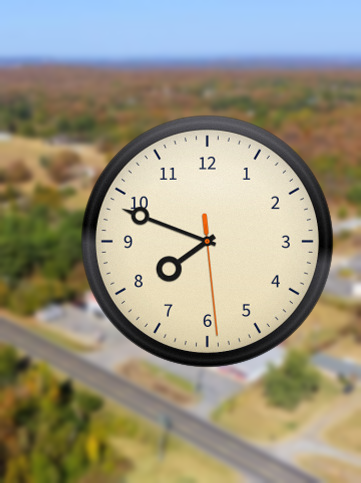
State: 7 h 48 min 29 s
